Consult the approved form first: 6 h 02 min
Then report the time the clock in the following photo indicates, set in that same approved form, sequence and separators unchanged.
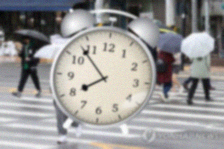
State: 7 h 53 min
